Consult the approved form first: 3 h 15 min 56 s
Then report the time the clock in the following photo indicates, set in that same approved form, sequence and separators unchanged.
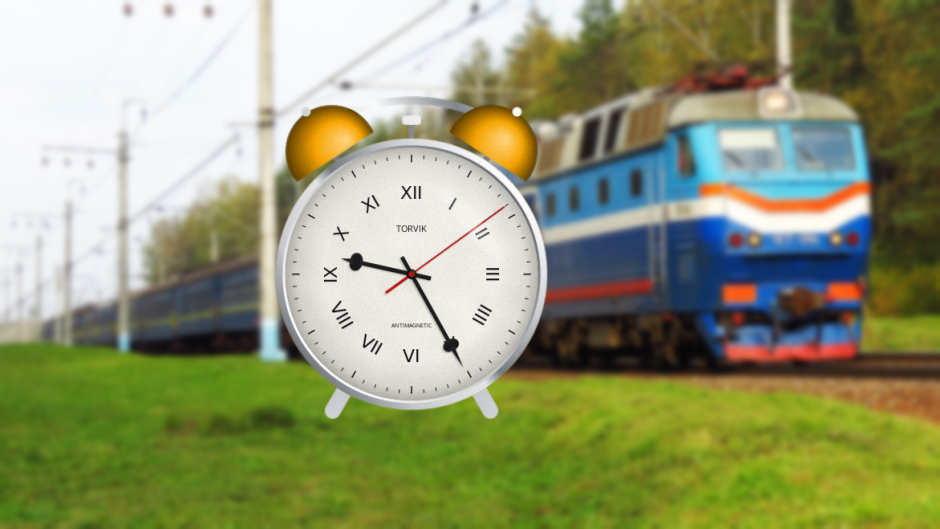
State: 9 h 25 min 09 s
